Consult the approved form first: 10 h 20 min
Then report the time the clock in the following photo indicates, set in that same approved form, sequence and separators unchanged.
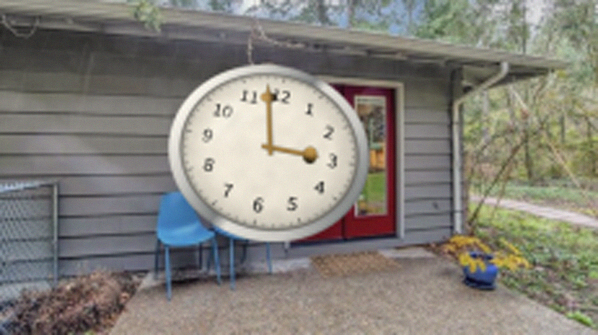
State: 2 h 58 min
